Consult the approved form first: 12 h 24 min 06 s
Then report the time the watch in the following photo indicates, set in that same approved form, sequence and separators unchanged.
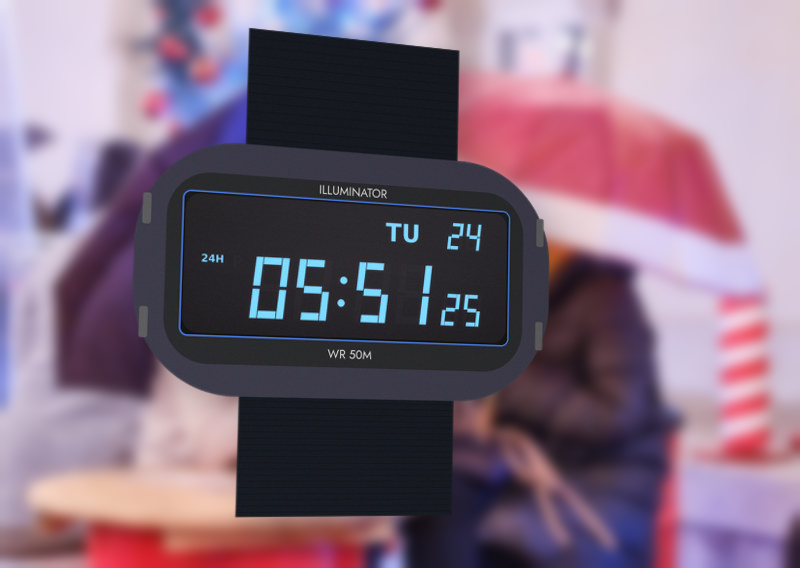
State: 5 h 51 min 25 s
